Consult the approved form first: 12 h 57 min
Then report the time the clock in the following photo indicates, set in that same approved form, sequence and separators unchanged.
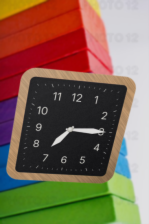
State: 7 h 15 min
